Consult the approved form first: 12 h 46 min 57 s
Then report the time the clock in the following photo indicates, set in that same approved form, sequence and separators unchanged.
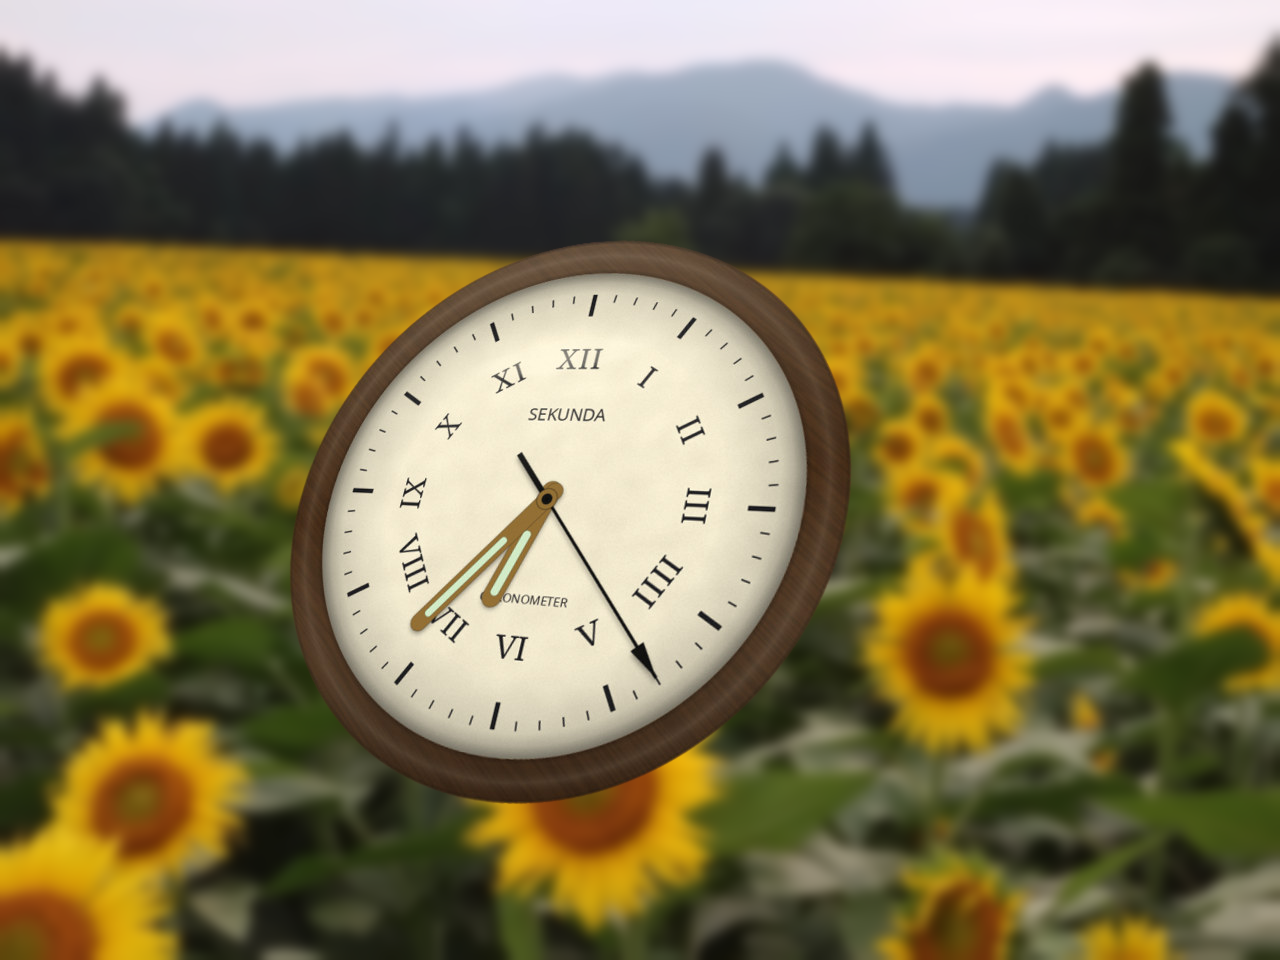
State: 6 h 36 min 23 s
